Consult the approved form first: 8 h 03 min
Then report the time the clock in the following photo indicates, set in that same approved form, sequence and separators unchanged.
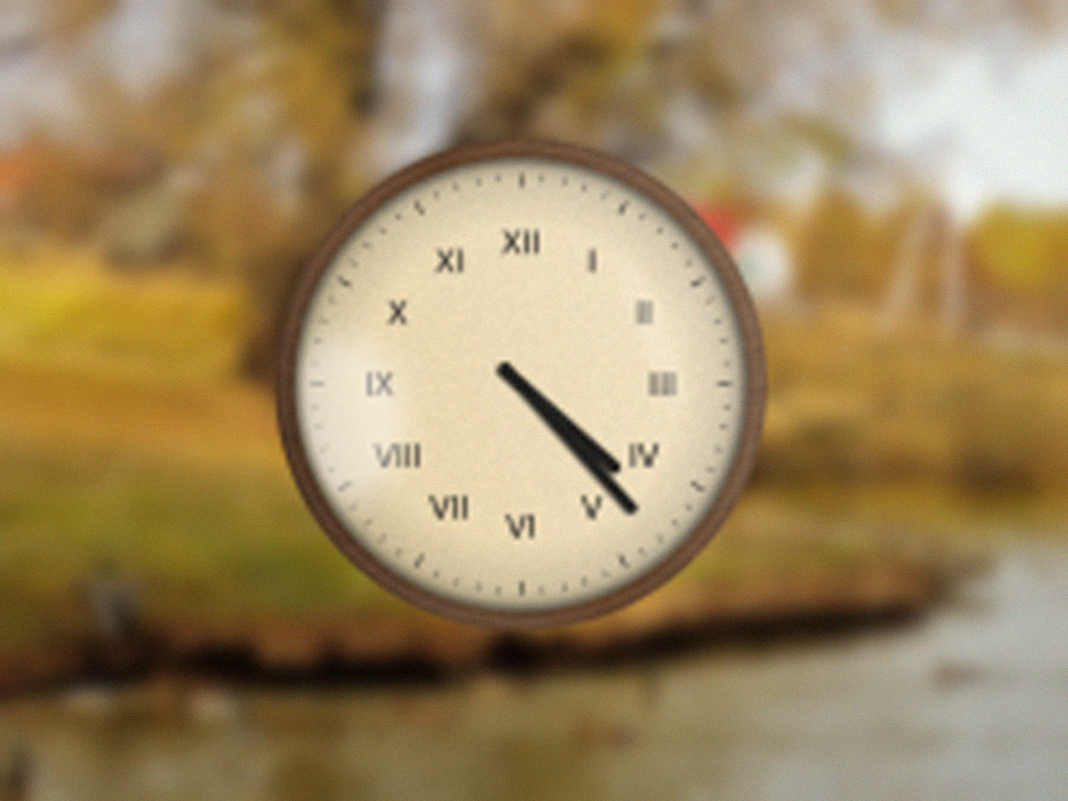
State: 4 h 23 min
